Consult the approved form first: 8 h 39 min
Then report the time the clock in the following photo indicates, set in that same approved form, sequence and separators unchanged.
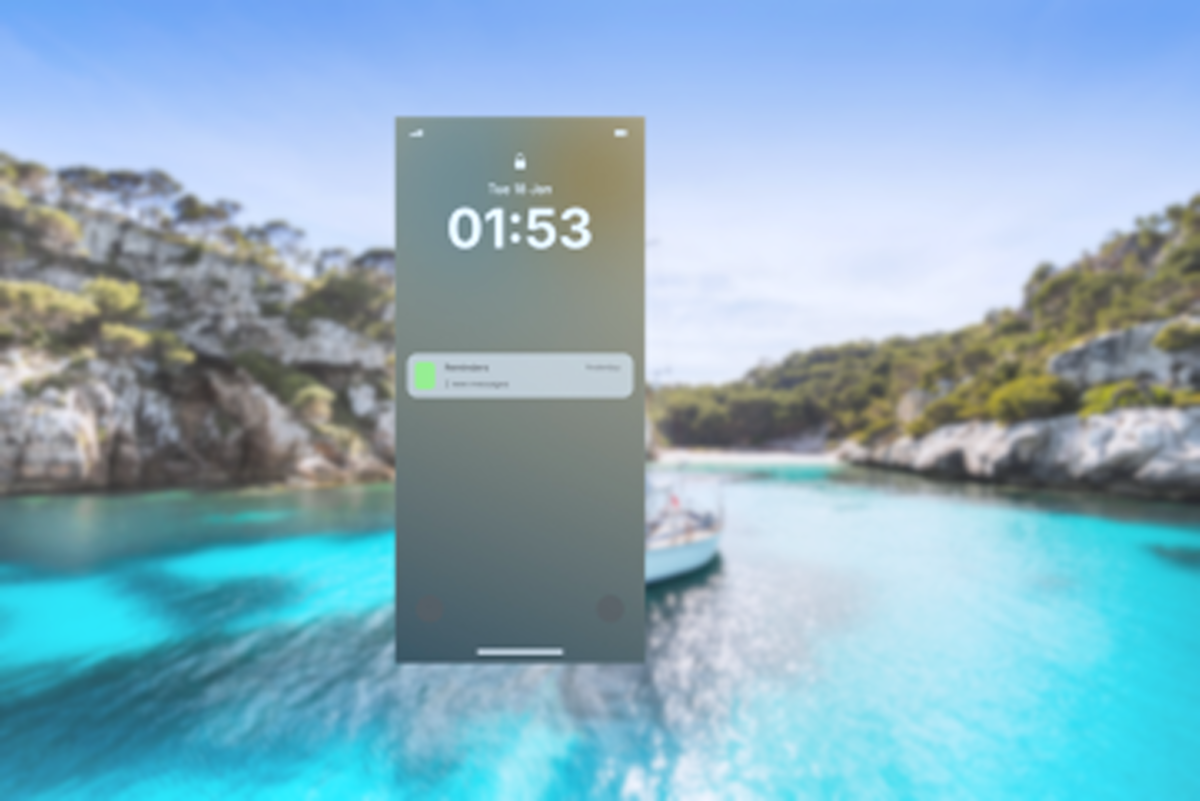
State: 1 h 53 min
